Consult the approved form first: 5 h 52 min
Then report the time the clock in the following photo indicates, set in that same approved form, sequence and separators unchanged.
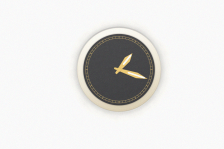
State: 1 h 18 min
